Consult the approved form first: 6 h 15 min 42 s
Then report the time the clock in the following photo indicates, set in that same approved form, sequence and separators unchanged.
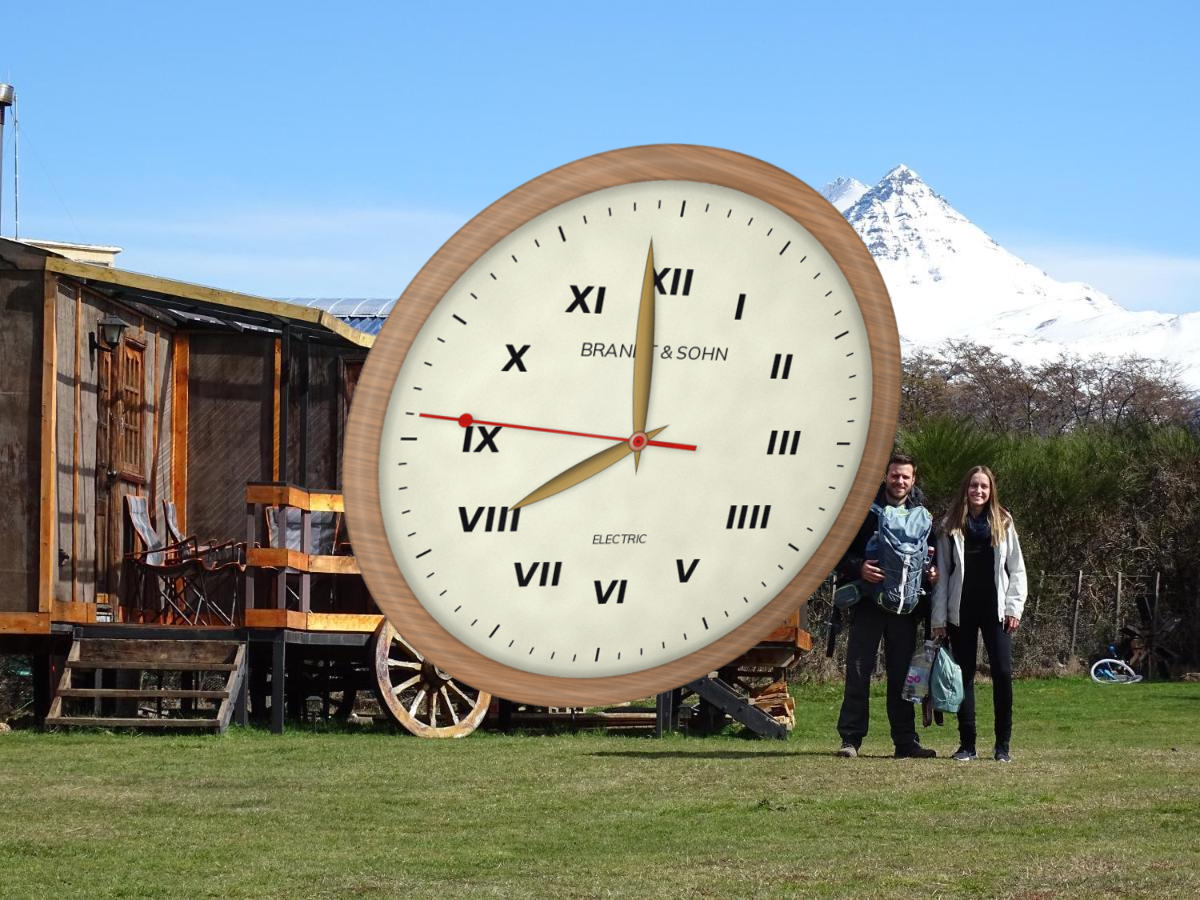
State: 7 h 58 min 46 s
